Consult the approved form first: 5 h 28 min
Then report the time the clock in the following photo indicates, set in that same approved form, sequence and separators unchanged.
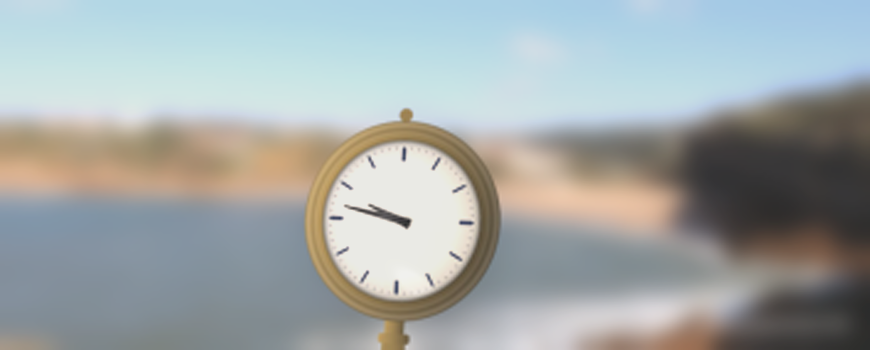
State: 9 h 47 min
